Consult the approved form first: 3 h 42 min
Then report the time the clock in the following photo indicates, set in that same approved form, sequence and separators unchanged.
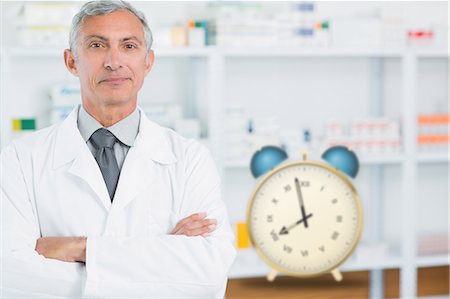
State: 7 h 58 min
